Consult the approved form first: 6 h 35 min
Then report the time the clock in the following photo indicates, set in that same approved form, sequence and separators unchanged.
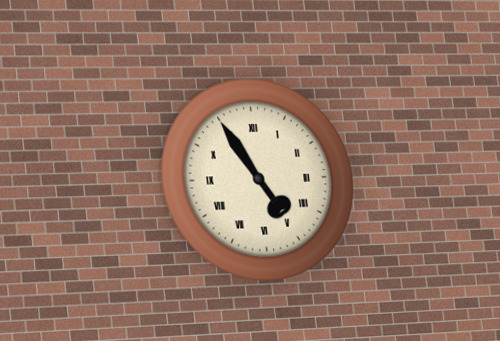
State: 4 h 55 min
